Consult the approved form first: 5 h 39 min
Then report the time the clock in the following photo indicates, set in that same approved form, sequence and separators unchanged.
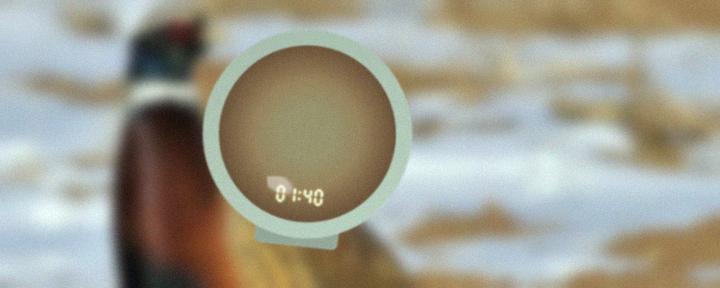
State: 1 h 40 min
